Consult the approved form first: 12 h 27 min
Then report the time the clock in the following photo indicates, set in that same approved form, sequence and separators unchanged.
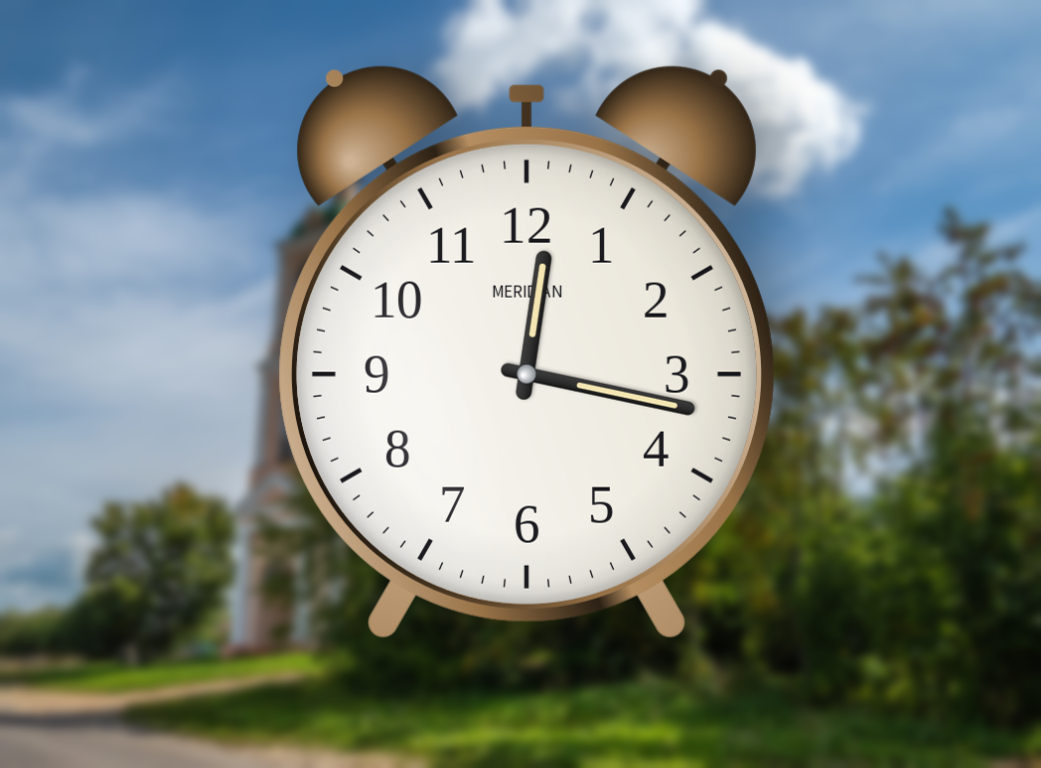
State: 12 h 17 min
